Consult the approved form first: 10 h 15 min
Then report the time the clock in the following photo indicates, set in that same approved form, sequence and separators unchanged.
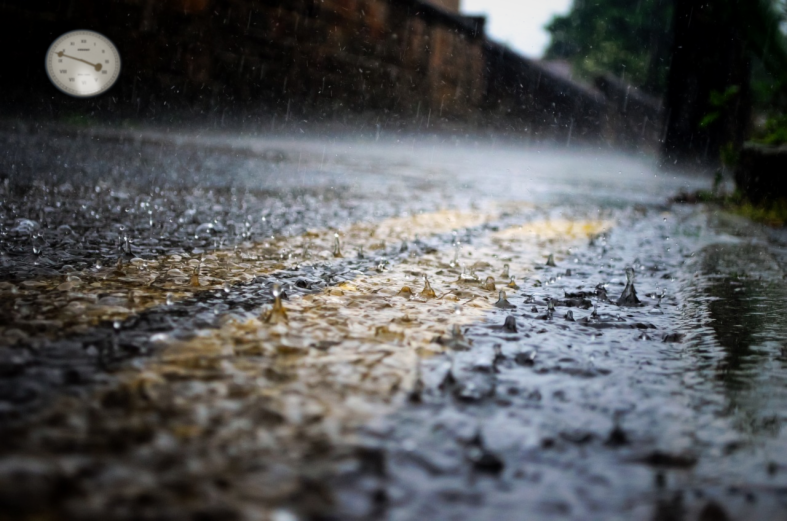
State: 3 h 48 min
